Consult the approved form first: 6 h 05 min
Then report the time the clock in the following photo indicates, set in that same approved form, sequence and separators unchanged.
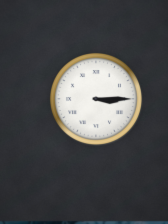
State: 3 h 15 min
